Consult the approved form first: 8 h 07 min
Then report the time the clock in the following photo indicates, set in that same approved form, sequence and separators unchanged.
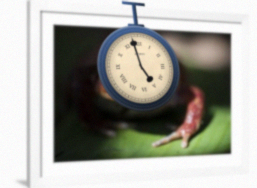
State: 4 h 58 min
